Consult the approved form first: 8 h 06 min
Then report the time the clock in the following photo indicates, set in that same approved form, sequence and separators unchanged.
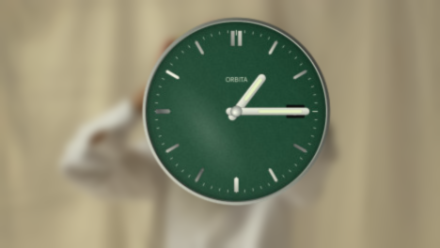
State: 1 h 15 min
